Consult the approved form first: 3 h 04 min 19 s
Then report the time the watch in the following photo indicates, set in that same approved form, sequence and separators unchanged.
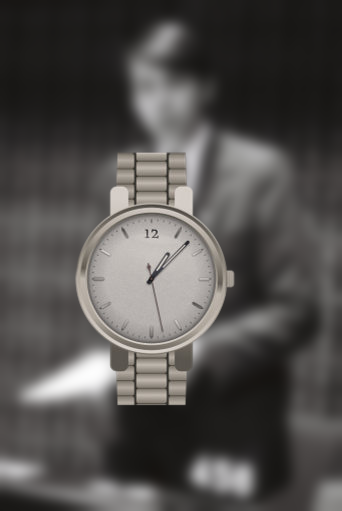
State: 1 h 07 min 28 s
